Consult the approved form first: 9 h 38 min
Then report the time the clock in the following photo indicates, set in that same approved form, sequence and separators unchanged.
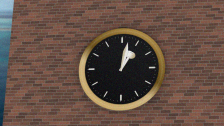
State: 1 h 02 min
